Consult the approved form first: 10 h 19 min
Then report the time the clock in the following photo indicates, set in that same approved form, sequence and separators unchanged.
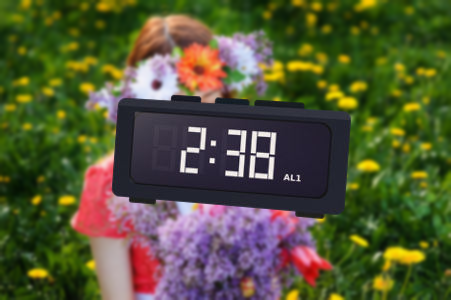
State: 2 h 38 min
